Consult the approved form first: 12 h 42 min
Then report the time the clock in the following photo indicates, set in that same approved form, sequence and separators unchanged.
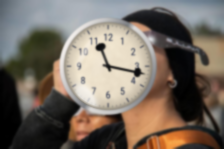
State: 11 h 17 min
